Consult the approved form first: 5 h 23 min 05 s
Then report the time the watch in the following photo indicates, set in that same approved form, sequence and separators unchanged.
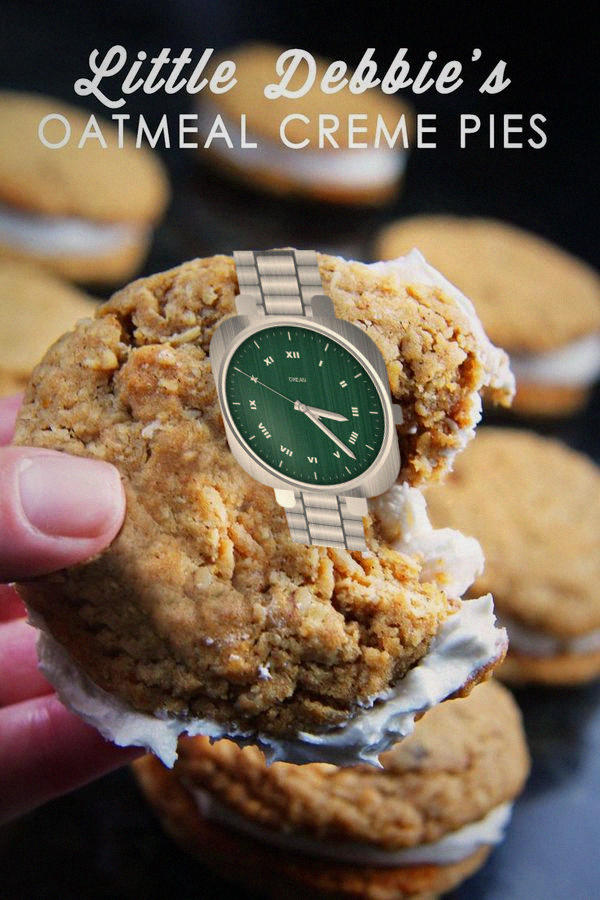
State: 3 h 22 min 50 s
